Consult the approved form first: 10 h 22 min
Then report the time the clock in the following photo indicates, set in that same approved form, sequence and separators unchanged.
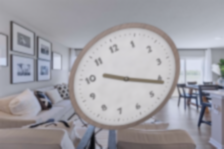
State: 10 h 21 min
